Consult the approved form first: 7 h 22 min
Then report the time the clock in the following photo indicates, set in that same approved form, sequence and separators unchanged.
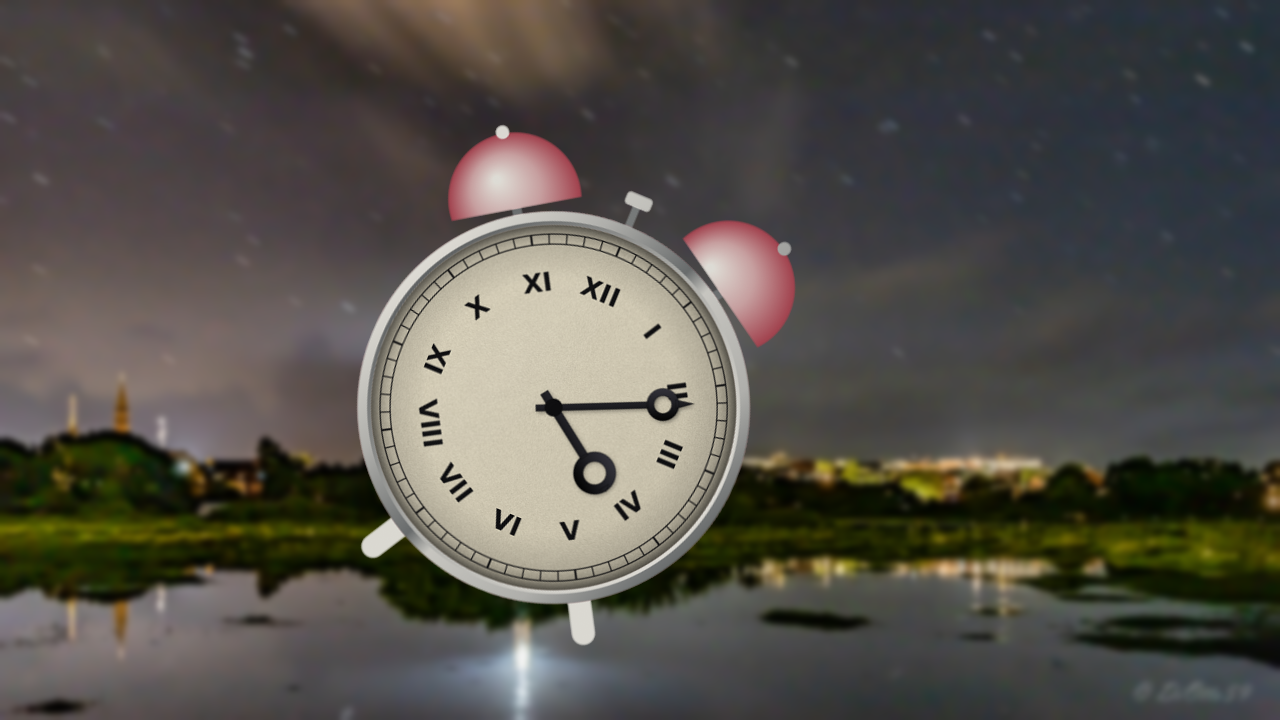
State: 4 h 11 min
